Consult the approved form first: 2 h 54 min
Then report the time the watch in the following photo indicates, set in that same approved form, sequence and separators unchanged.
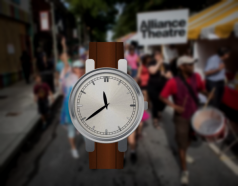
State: 11 h 39 min
